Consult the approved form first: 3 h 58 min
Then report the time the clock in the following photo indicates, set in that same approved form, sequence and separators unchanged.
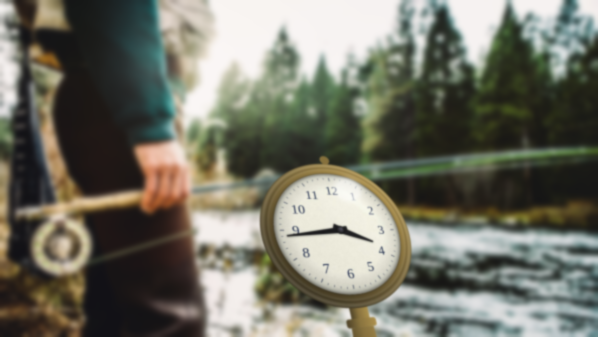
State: 3 h 44 min
